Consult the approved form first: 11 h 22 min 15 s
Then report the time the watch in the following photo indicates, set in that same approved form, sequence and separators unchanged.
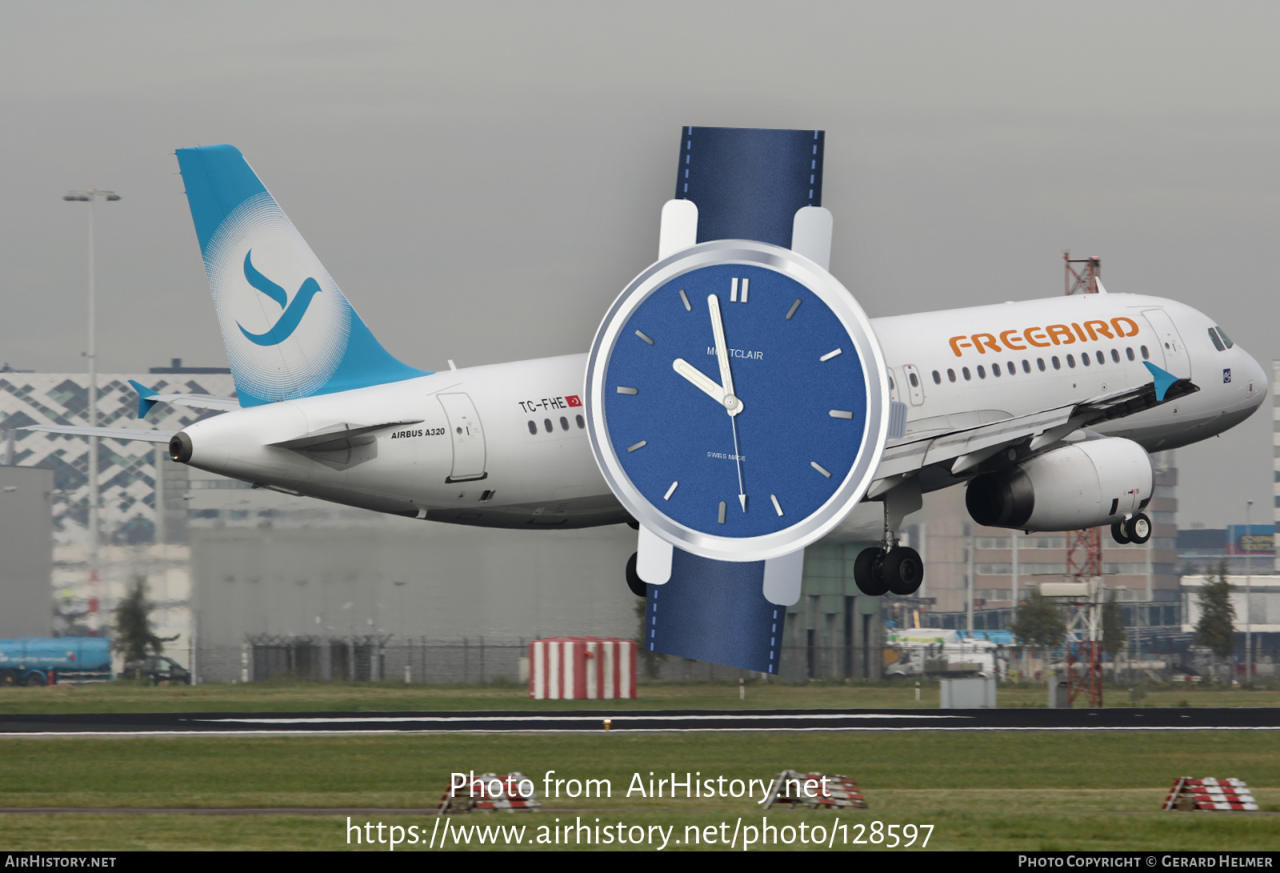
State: 9 h 57 min 28 s
